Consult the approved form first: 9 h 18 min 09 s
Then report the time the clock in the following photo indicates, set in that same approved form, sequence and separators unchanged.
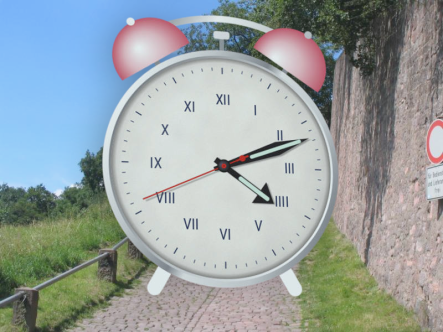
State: 4 h 11 min 41 s
